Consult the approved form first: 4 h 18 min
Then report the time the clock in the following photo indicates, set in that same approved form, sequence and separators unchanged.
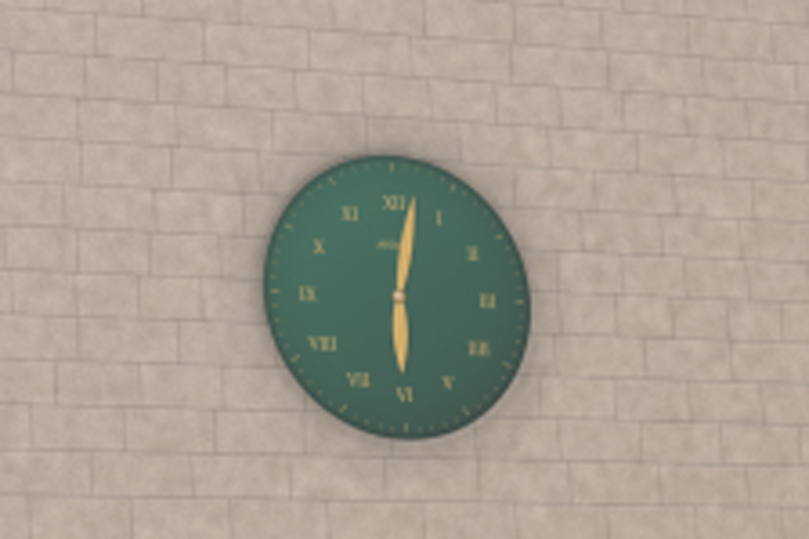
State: 6 h 02 min
